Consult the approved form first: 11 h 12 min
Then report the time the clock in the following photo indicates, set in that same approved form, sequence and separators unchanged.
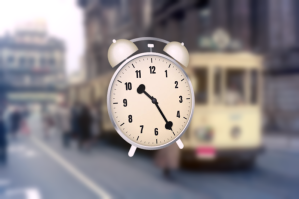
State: 10 h 25 min
